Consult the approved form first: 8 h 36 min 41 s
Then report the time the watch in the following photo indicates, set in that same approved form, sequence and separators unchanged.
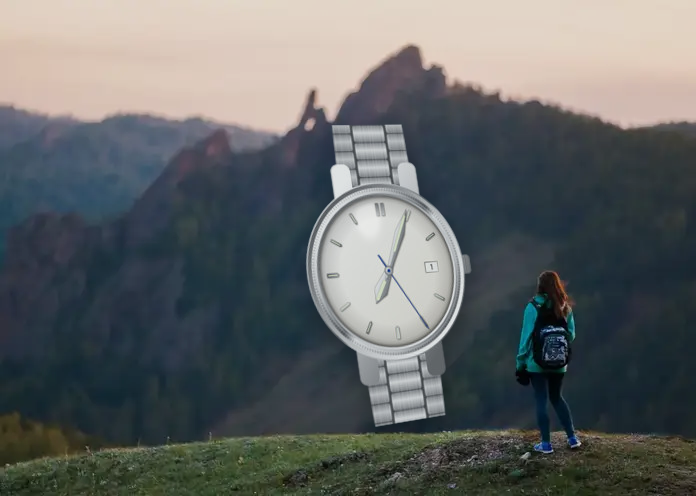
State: 7 h 04 min 25 s
